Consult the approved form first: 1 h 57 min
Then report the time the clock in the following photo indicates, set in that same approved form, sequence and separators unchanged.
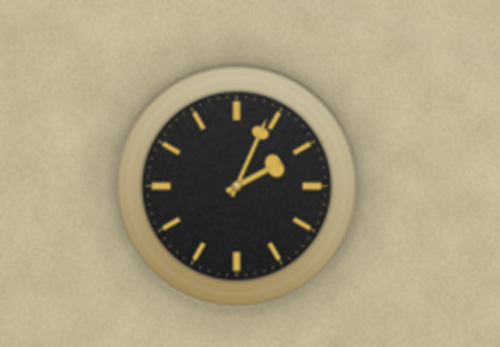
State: 2 h 04 min
